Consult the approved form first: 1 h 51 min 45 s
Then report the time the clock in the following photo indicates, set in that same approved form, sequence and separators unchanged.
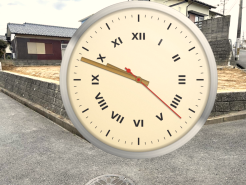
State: 9 h 48 min 22 s
